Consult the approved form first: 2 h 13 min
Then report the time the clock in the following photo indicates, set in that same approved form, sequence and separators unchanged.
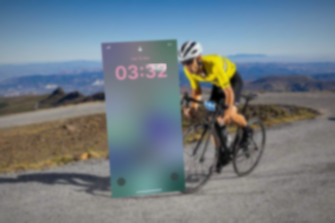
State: 3 h 32 min
